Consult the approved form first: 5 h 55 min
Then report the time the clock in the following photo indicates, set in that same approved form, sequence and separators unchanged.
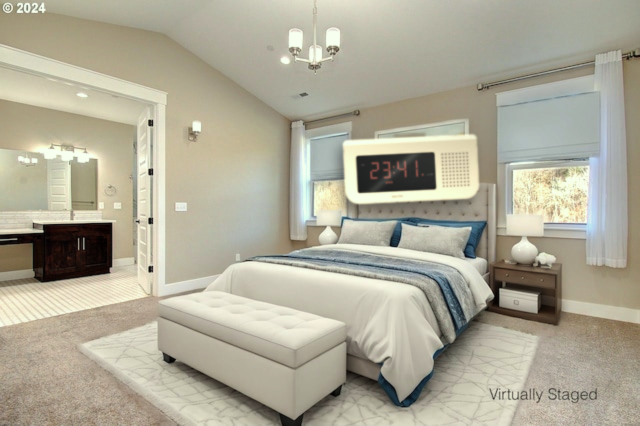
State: 23 h 41 min
